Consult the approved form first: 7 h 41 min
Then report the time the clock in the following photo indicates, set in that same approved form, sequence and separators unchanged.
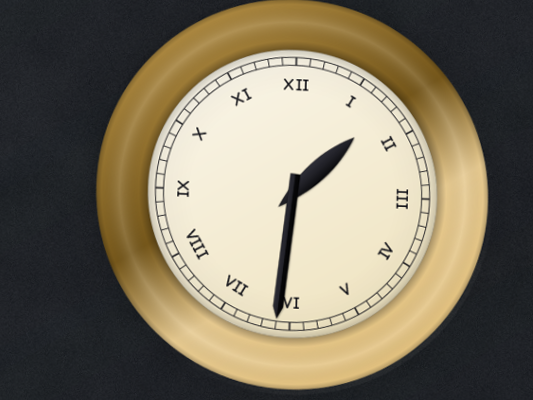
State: 1 h 31 min
